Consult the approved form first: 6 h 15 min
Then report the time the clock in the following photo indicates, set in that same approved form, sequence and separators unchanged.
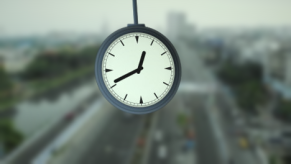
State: 12 h 41 min
